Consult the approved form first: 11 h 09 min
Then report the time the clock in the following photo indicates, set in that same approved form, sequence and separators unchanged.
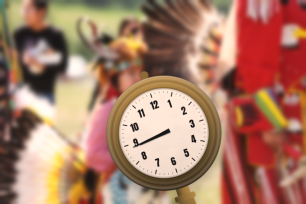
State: 8 h 44 min
